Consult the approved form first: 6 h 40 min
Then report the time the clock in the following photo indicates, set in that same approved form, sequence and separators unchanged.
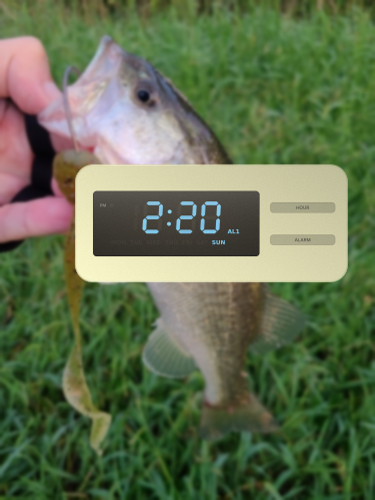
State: 2 h 20 min
